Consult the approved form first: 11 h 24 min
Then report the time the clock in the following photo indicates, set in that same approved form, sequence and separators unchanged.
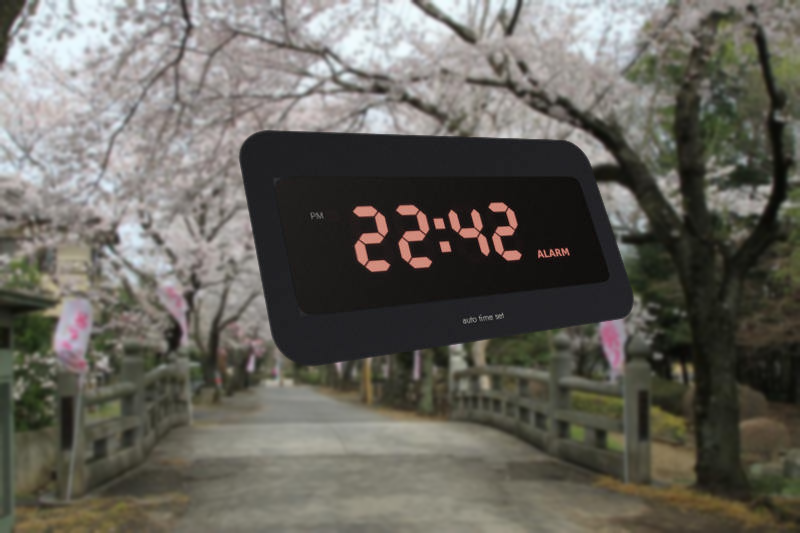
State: 22 h 42 min
